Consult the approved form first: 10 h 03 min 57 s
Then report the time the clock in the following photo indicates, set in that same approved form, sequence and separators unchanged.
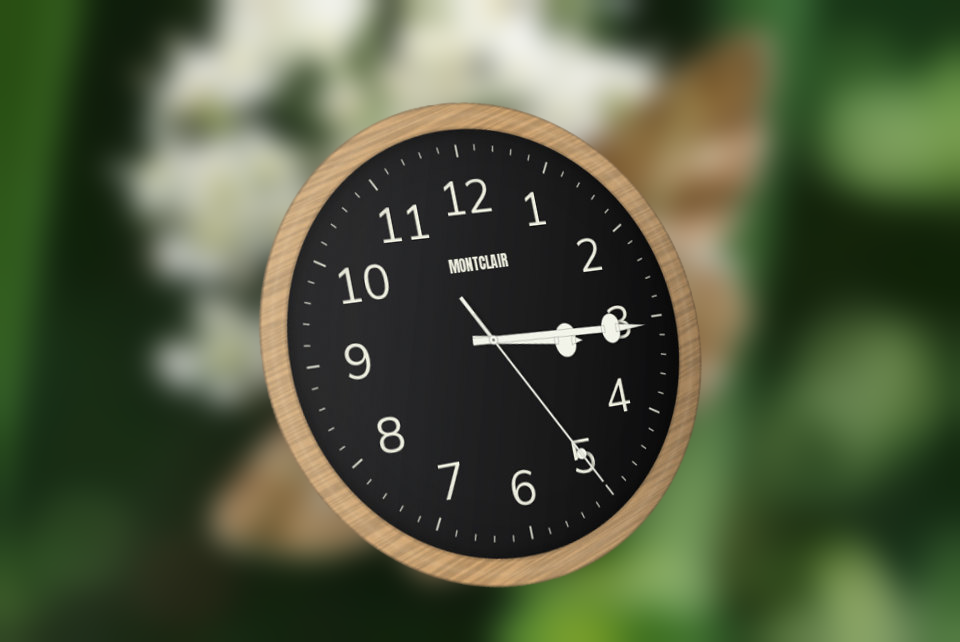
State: 3 h 15 min 25 s
